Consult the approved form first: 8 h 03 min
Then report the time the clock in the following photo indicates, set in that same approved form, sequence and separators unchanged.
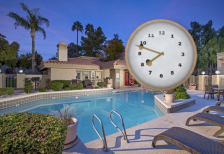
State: 7 h 48 min
